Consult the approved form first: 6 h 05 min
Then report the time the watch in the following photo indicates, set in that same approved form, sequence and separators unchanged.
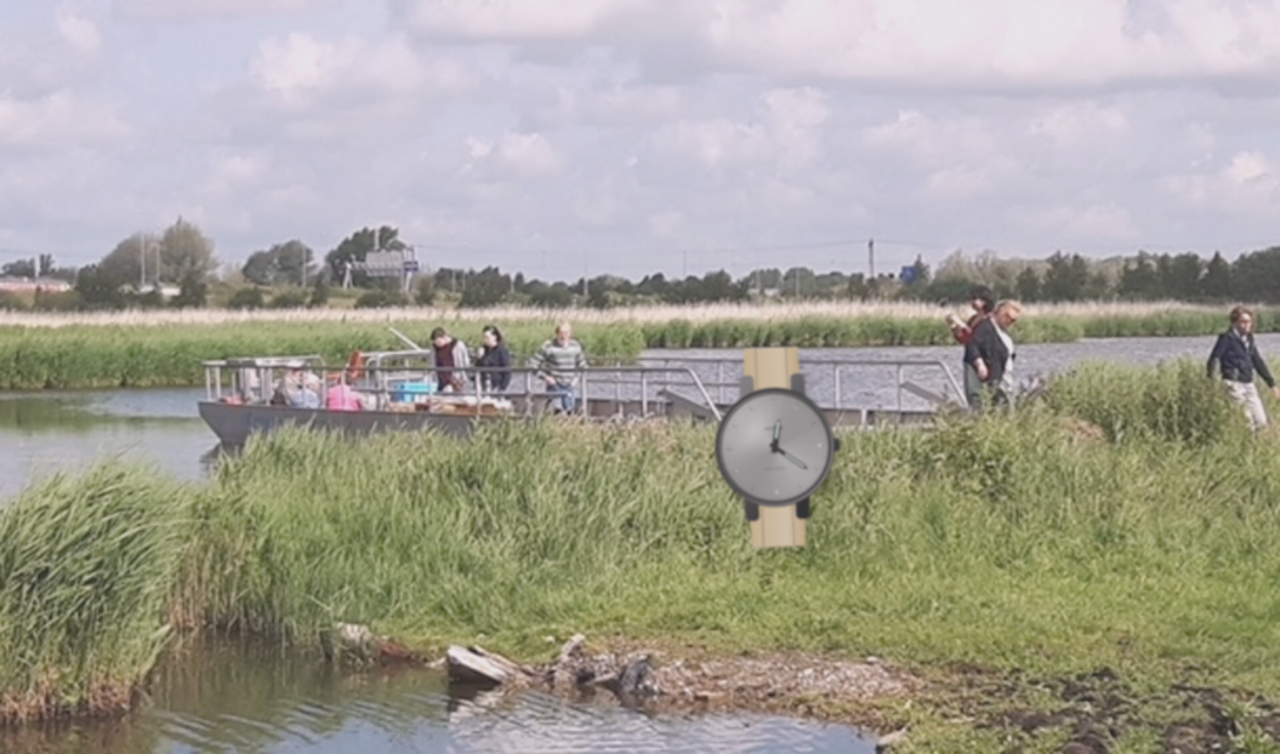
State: 12 h 21 min
